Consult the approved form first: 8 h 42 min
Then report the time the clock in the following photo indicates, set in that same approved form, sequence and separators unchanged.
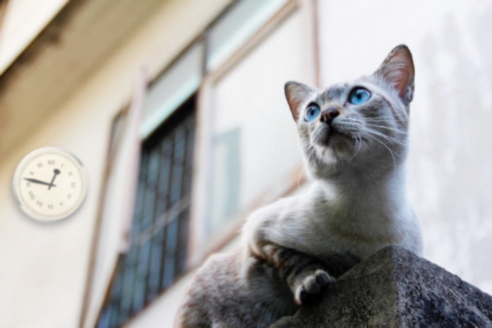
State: 12 h 47 min
